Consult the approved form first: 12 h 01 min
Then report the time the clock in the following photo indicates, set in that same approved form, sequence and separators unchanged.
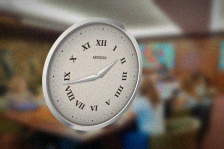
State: 1 h 43 min
